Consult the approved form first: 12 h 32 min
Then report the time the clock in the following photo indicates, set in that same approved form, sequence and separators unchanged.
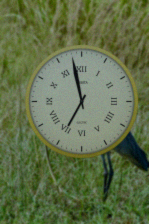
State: 6 h 58 min
